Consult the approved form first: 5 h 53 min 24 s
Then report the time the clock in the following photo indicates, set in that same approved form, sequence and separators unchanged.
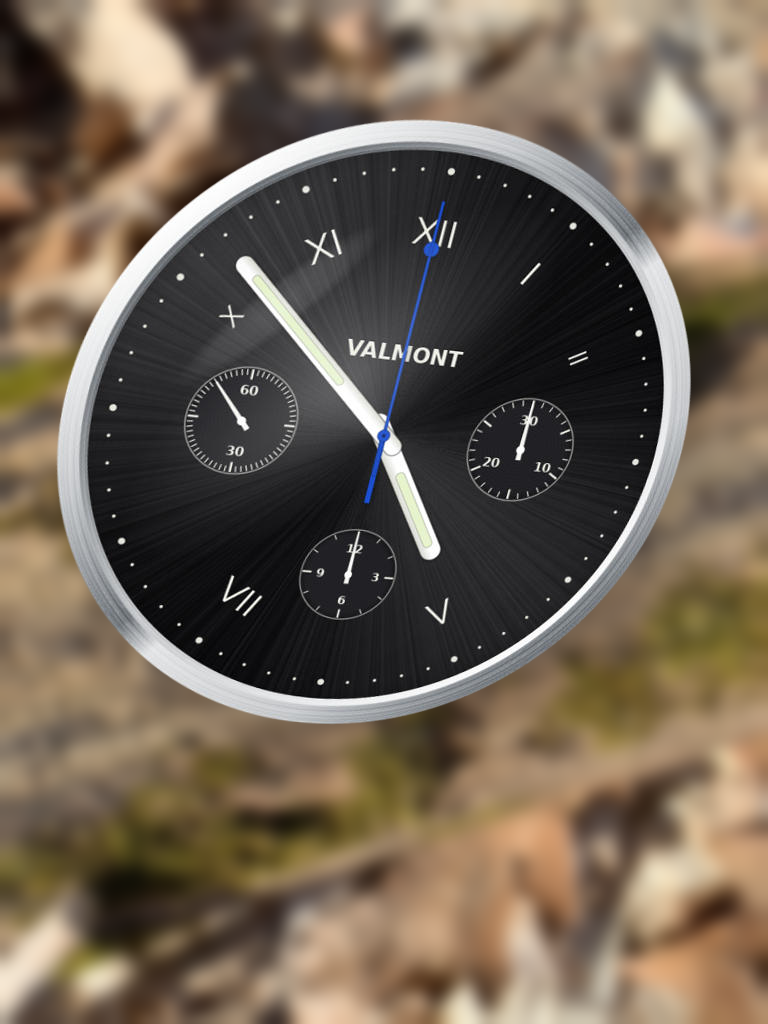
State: 4 h 51 min 53 s
